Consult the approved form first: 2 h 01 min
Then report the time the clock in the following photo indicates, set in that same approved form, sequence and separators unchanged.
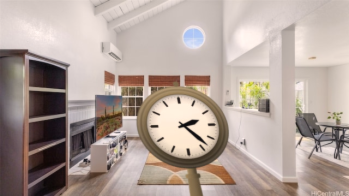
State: 2 h 23 min
